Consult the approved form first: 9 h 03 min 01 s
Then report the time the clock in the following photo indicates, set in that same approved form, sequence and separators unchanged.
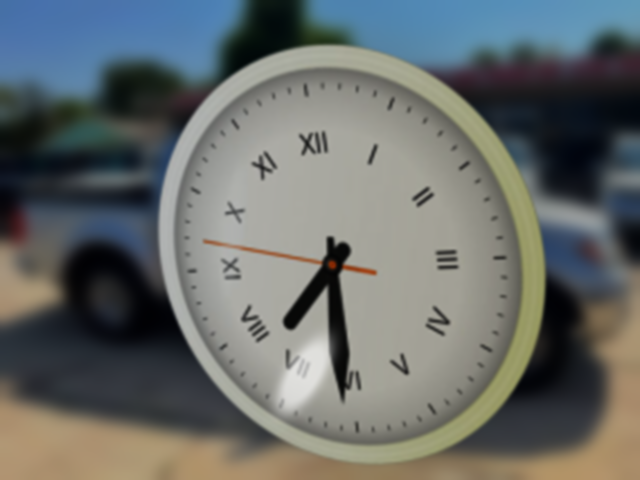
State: 7 h 30 min 47 s
